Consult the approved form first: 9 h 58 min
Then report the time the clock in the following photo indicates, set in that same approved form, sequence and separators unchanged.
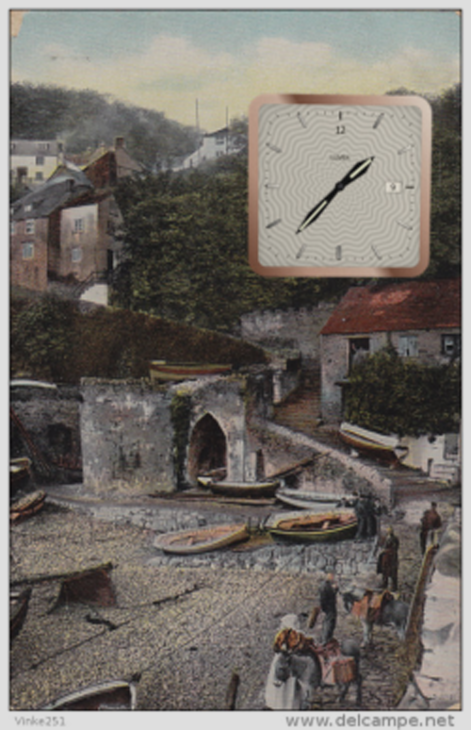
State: 1 h 37 min
